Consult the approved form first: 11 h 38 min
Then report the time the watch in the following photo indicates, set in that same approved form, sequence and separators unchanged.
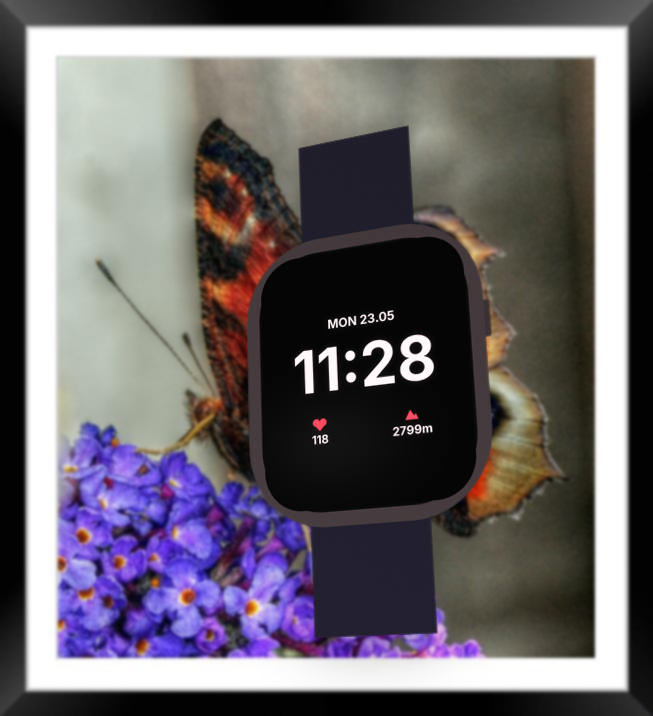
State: 11 h 28 min
